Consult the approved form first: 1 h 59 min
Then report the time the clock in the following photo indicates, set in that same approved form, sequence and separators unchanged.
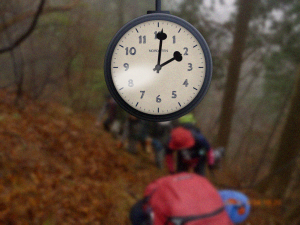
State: 2 h 01 min
